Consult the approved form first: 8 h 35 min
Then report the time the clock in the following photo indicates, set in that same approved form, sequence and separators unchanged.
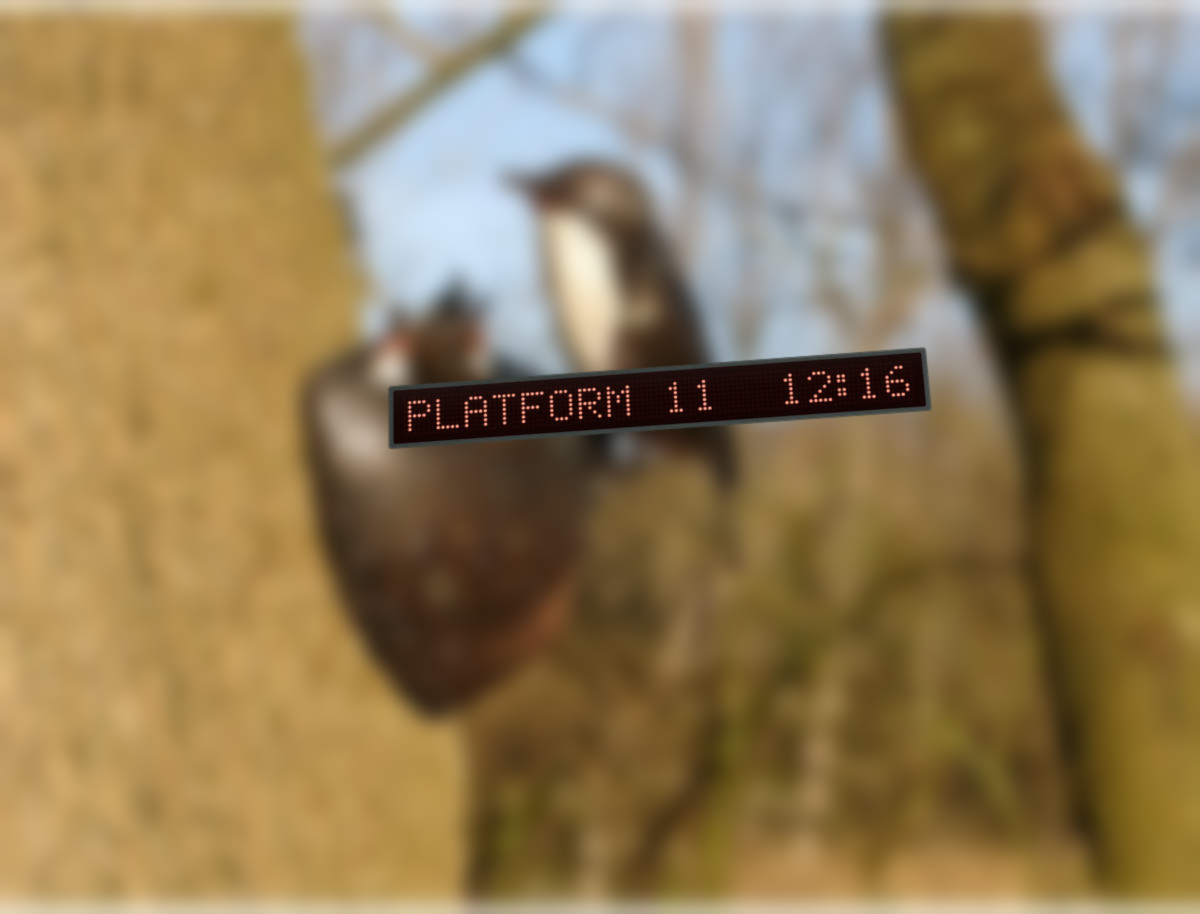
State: 12 h 16 min
